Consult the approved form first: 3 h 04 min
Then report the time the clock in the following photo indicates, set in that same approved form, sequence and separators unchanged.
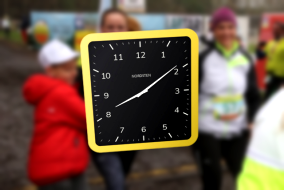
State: 8 h 09 min
